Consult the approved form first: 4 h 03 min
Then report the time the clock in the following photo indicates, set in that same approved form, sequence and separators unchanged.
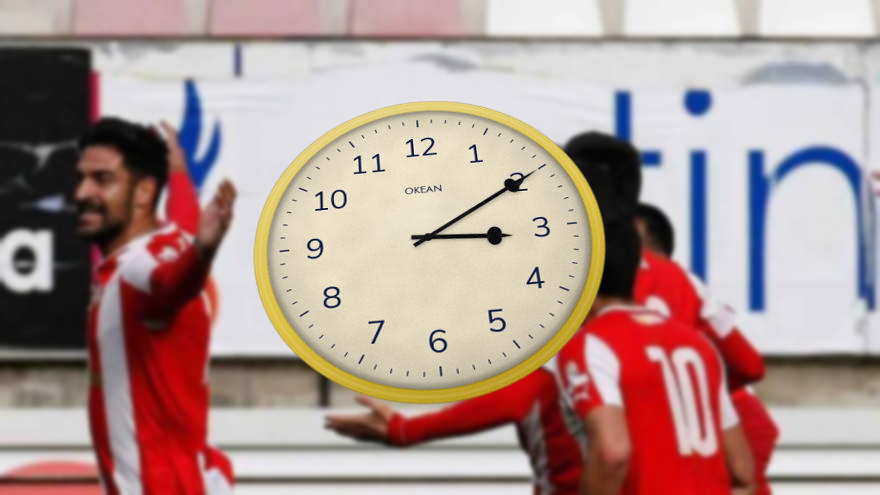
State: 3 h 10 min
